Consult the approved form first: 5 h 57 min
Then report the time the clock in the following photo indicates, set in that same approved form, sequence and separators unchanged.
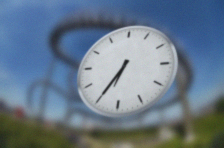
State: 6 h 35 min
